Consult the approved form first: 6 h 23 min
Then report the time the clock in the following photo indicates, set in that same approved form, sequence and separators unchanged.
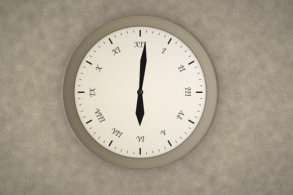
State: 6 h 01 min
